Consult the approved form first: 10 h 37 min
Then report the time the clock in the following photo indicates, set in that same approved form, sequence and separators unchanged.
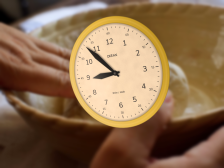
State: 8 h 53 min
